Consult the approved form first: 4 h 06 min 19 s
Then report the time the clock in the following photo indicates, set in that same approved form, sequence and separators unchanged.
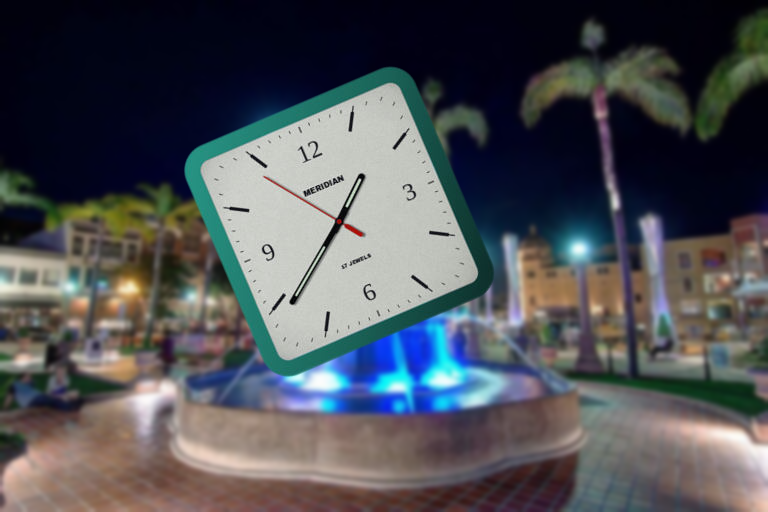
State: 1 h 38 min 54 s
